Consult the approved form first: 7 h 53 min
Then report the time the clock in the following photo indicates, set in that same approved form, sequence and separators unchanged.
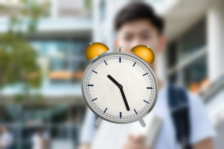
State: 10 h 27 min
